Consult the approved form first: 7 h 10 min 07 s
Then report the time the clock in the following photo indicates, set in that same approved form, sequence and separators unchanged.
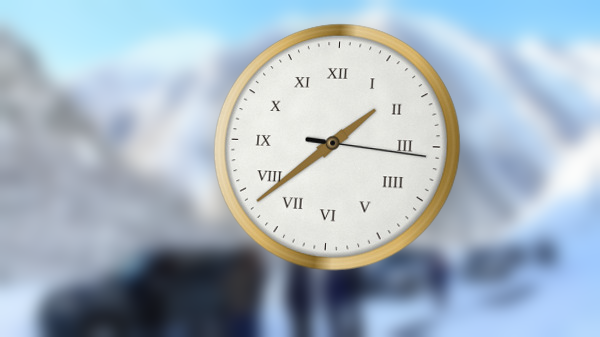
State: 1 h 38 min 16 s
